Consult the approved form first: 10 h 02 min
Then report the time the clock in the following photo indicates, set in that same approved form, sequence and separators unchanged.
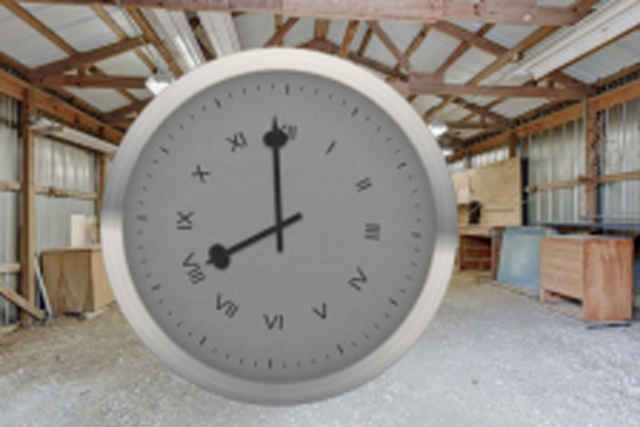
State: 7 h 59 min
